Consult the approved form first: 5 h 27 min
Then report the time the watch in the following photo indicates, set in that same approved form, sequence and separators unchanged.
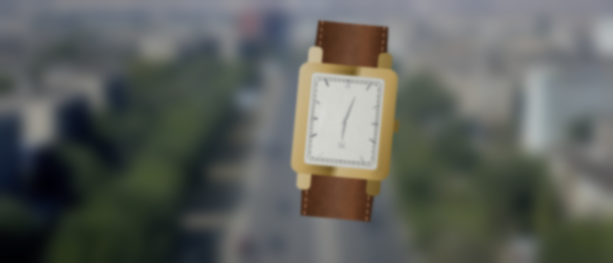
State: 6 h 03 min
